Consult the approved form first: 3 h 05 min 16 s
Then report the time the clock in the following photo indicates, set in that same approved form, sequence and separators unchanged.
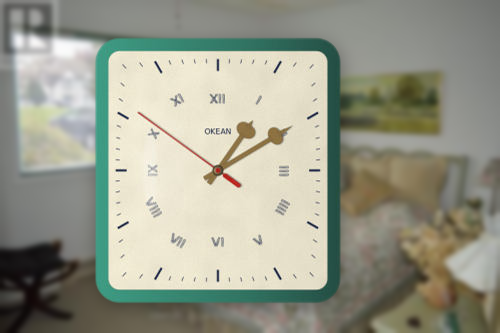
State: 1 h 09 min 51 s
